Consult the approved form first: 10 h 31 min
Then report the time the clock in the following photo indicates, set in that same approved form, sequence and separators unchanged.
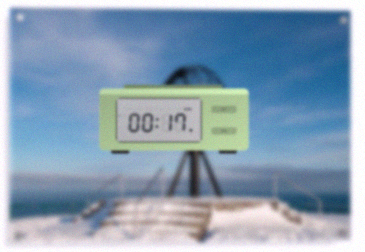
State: 0 h 17 min
